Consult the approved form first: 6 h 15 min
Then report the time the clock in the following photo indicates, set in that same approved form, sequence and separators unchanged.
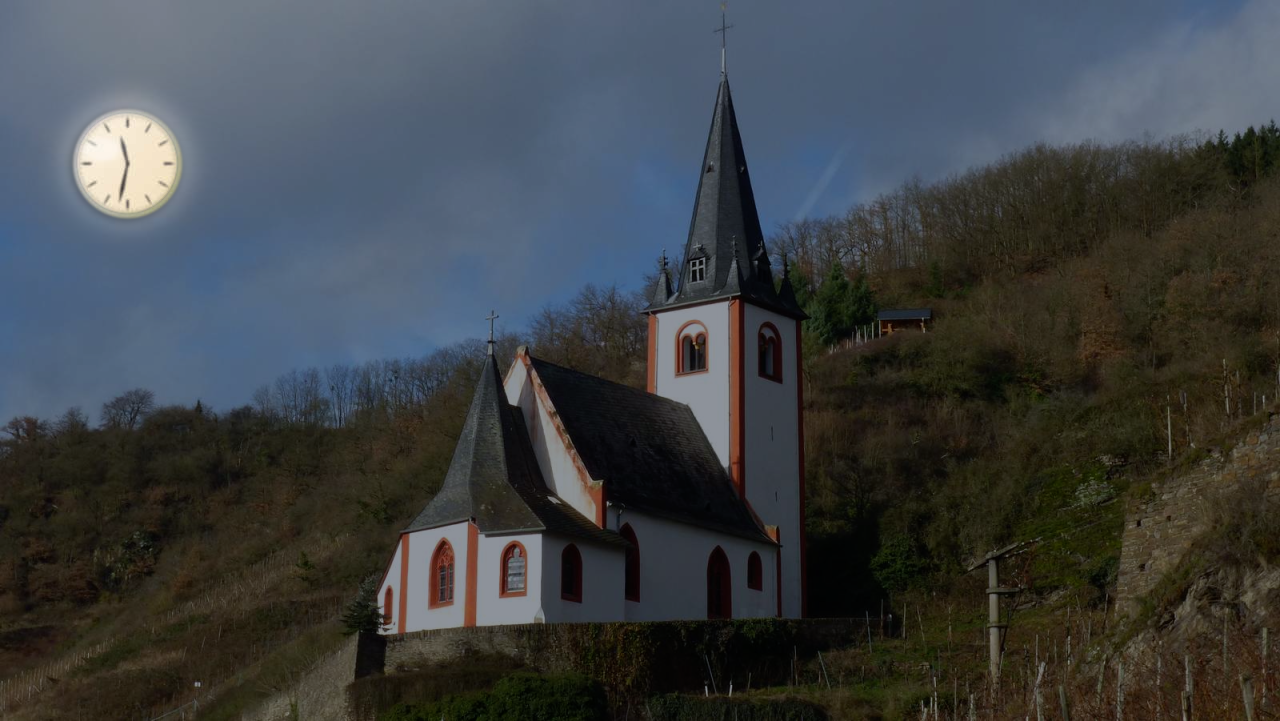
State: 11 h 32 min
